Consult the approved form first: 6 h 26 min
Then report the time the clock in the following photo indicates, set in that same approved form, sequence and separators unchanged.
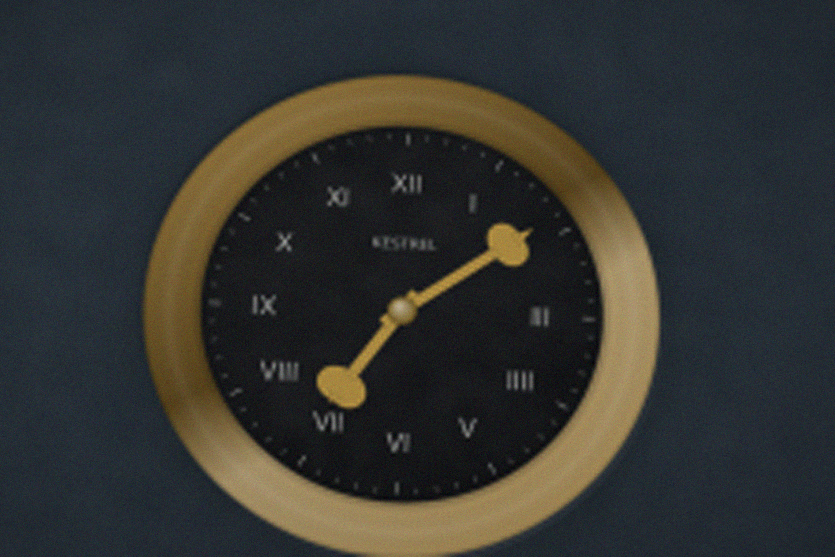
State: 7 h 09 min
